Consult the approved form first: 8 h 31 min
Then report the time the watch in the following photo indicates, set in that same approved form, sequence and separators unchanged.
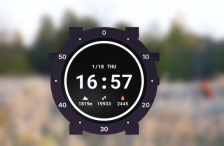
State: 16 h 57 min
